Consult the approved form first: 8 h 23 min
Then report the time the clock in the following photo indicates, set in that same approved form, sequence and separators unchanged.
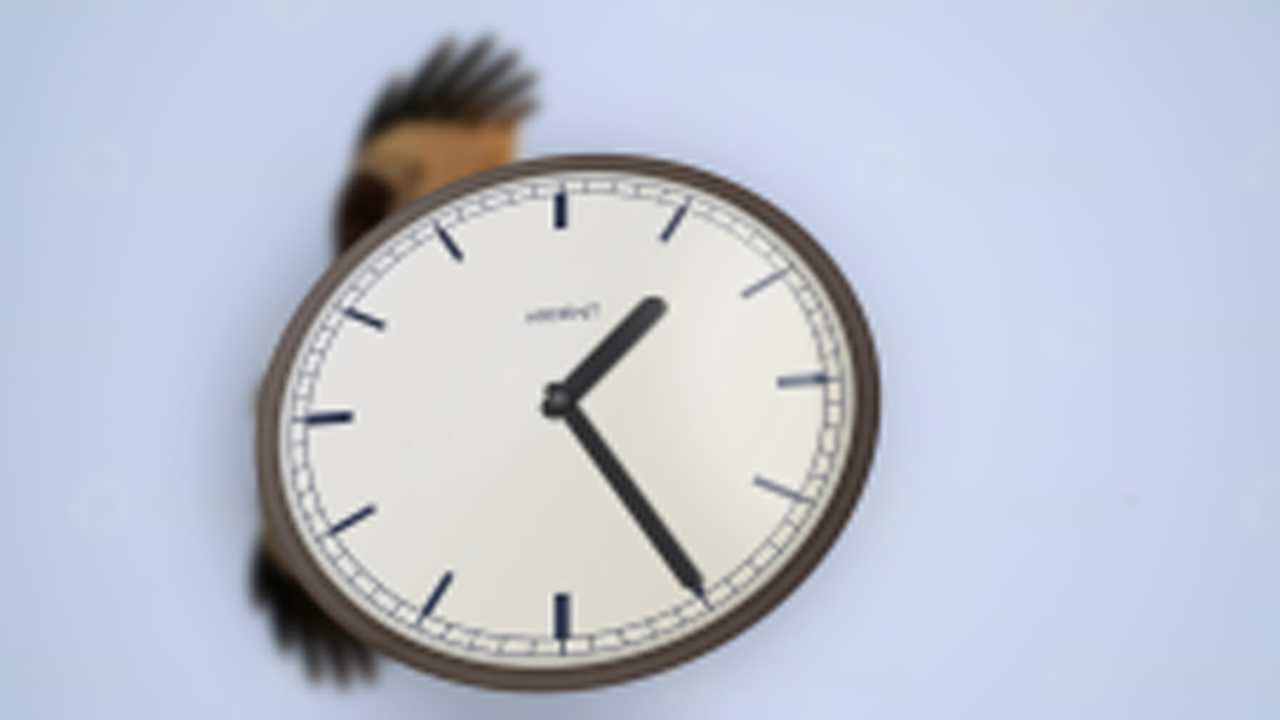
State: 1 h 25 min
